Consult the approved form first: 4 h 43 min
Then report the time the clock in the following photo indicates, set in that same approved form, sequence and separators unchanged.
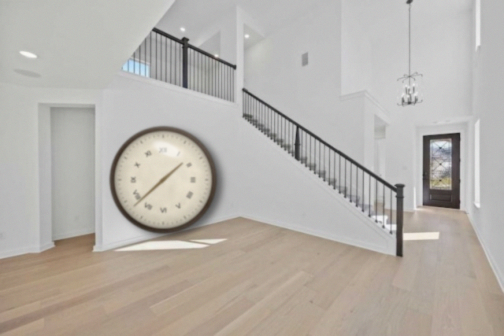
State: 1 h 38 min
